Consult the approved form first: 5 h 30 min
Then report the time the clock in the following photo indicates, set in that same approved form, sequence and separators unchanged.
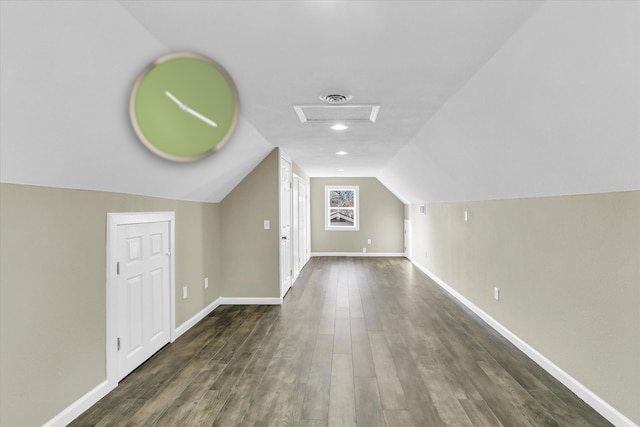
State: 10 h 20 min
